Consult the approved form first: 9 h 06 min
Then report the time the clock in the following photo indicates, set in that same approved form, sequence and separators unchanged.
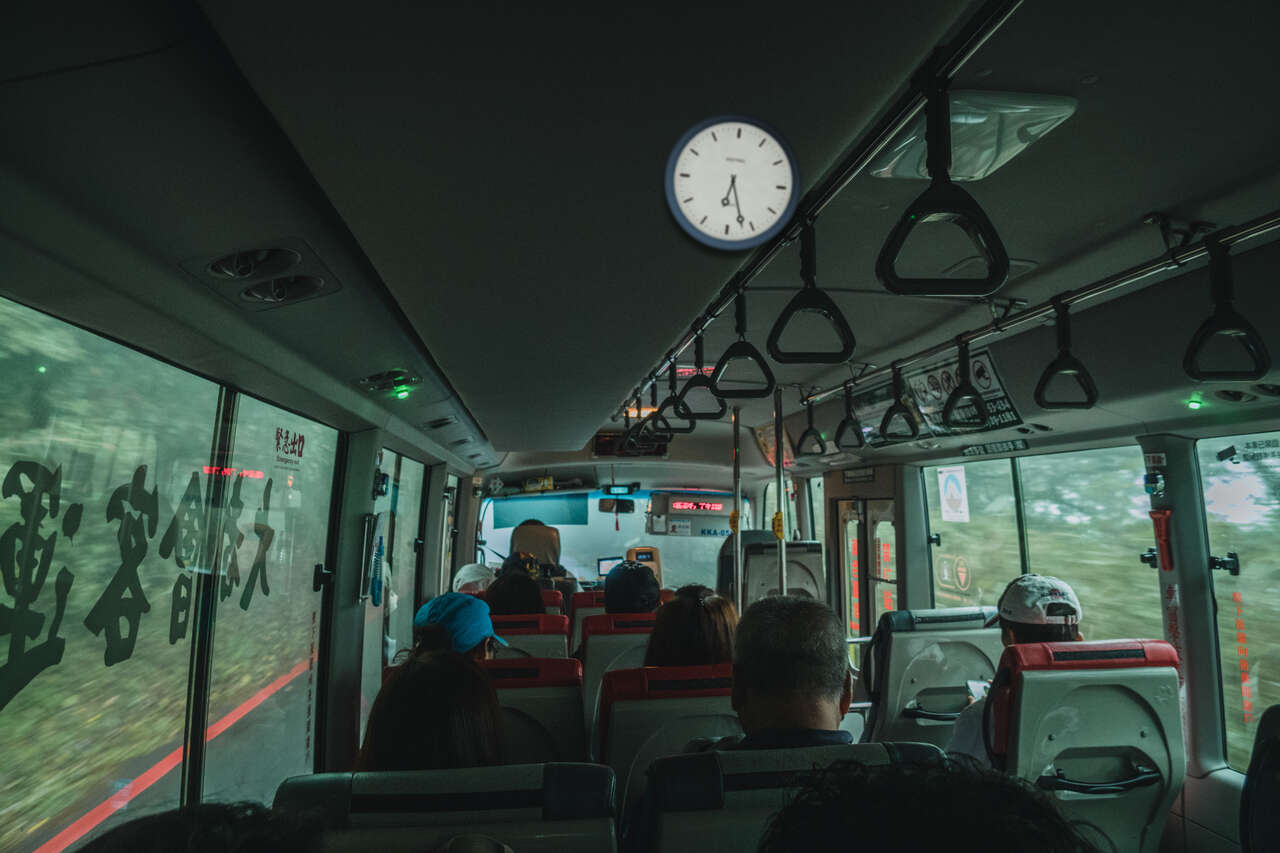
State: 6 h 27 min
